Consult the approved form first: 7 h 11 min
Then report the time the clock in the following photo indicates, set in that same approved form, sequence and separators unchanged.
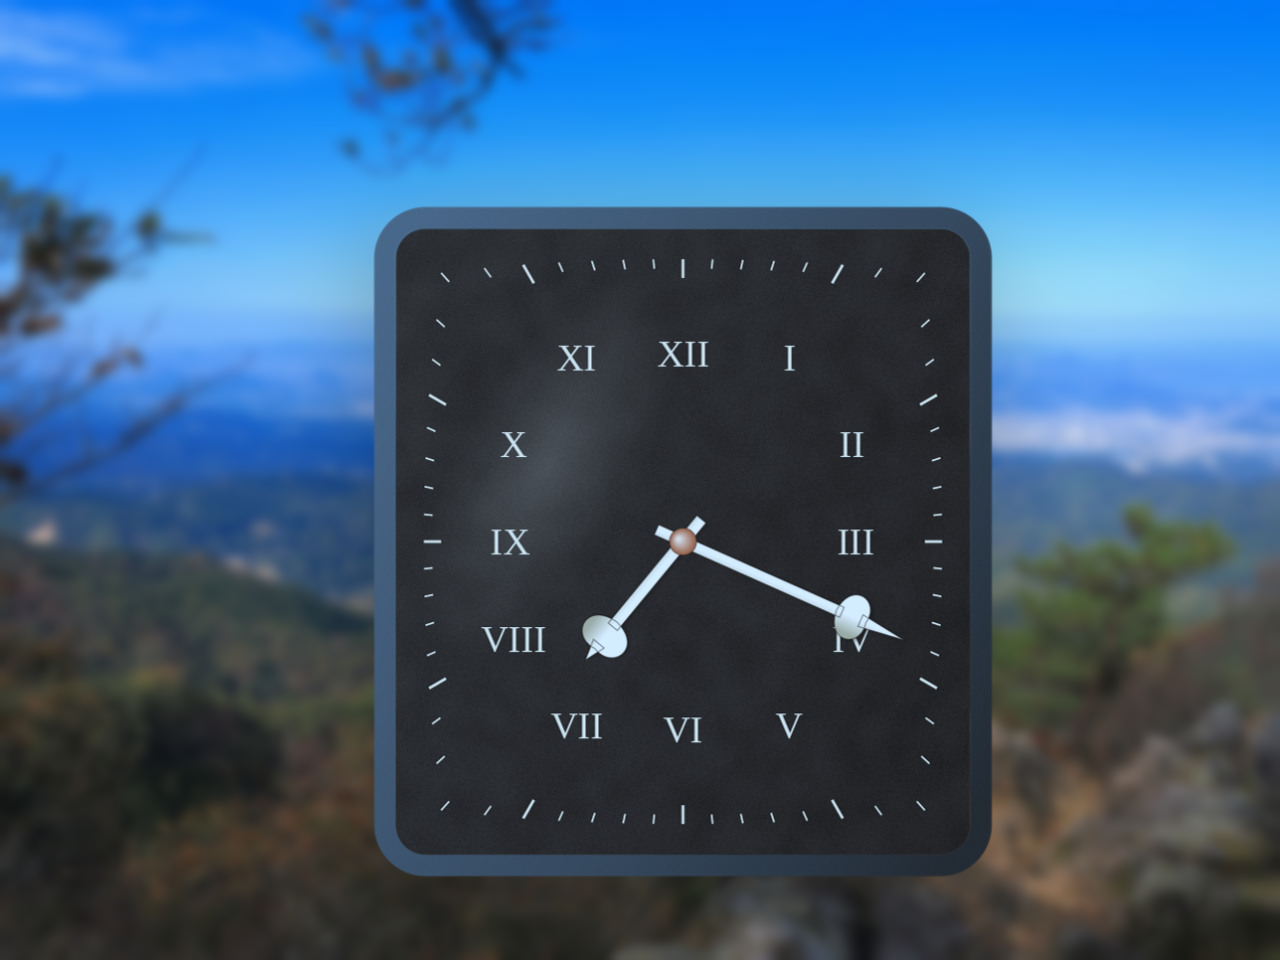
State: 7 h 19 min
